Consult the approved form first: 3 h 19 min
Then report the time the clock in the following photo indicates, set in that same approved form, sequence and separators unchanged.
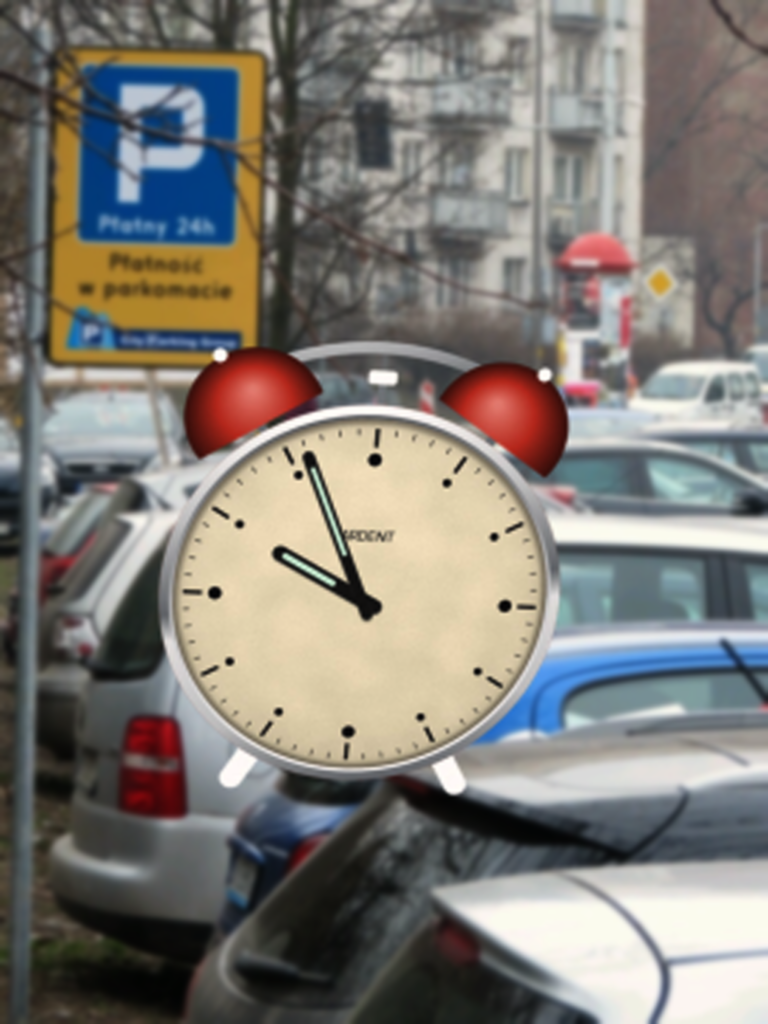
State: 9 h 56 min
